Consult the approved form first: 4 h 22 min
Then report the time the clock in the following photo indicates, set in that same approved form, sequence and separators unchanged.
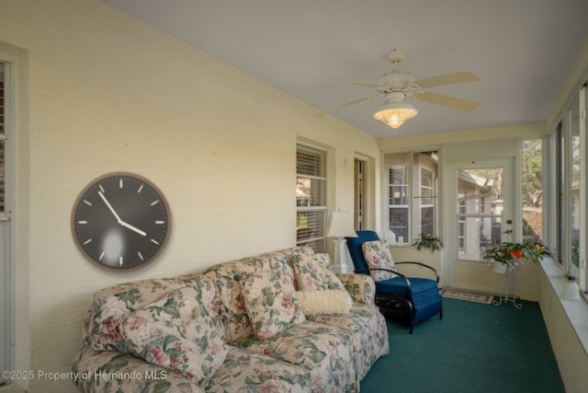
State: 3 h 54 min
